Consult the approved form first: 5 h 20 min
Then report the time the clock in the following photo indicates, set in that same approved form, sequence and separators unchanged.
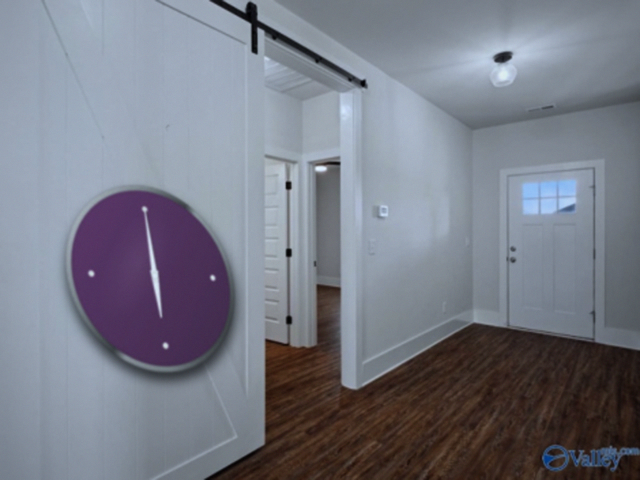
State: 6 h 00 min
